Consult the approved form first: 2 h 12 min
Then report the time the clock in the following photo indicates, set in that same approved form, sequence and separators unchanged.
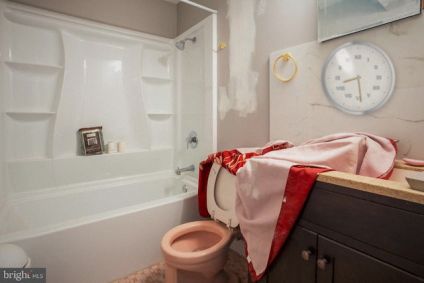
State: 8 h 29 min
